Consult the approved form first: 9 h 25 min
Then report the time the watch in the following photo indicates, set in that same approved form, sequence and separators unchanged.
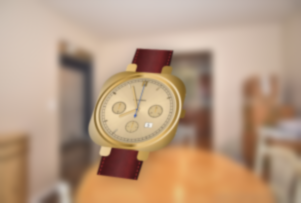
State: 7 h 56 min
